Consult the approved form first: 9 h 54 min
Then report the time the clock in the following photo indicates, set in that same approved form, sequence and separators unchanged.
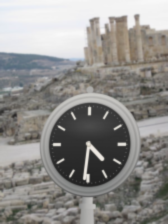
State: 4 h 31 min
